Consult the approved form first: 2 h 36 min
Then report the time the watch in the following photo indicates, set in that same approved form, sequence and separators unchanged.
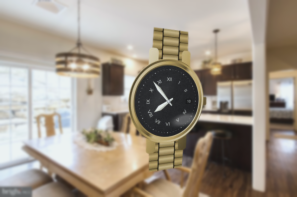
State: 7 h 53 min
